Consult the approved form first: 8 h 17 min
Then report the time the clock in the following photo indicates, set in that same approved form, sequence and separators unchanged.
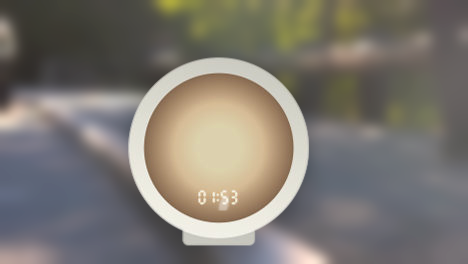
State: 1 h 53 min
